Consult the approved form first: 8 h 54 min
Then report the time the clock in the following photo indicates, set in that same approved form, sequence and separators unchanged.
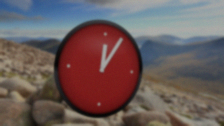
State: 12 h 05 min
